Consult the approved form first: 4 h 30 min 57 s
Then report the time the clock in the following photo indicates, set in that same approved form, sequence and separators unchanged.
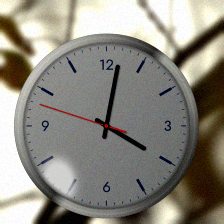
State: 4 h 01 min 48 s
